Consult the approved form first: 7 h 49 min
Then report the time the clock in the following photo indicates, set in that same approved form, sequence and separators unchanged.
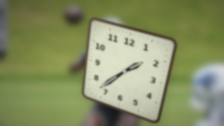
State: 1 h 37 min
